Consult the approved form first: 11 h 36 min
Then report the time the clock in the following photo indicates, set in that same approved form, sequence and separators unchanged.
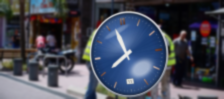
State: 7 h 57 min
